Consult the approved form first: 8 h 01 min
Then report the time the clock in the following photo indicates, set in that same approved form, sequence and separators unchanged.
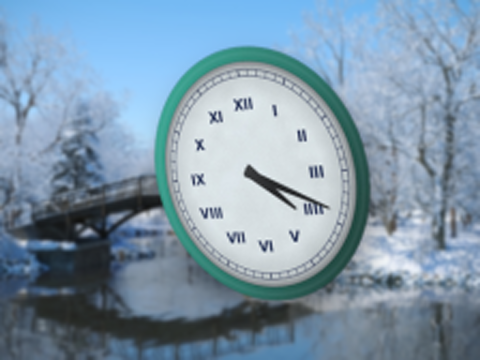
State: 4 h 19 min
